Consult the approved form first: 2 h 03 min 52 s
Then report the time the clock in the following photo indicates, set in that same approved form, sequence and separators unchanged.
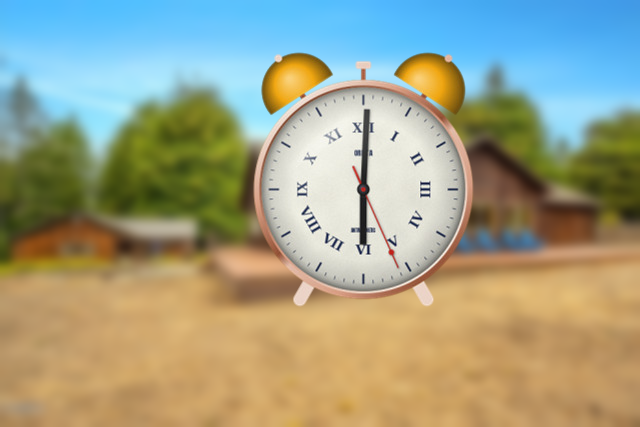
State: 6 h 00 min 26 s
